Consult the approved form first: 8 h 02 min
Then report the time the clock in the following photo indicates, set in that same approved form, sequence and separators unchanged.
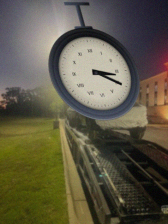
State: 3 h 20 min
